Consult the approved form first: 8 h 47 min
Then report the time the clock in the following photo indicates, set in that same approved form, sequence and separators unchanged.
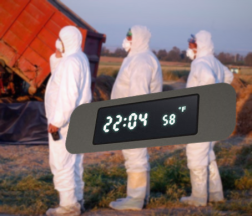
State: 22 h 04 min
